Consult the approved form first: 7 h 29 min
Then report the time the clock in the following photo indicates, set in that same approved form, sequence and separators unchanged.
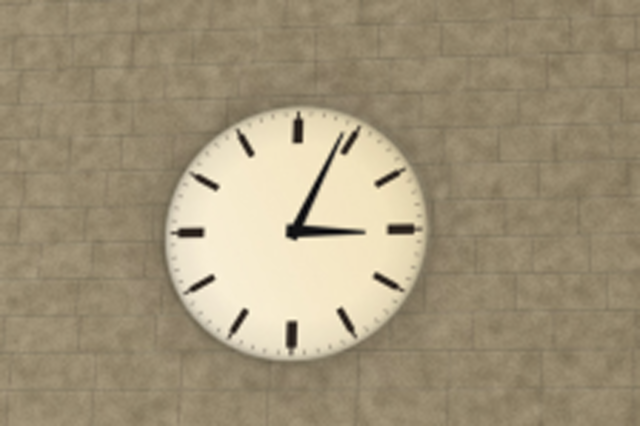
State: 3 h 04 min
